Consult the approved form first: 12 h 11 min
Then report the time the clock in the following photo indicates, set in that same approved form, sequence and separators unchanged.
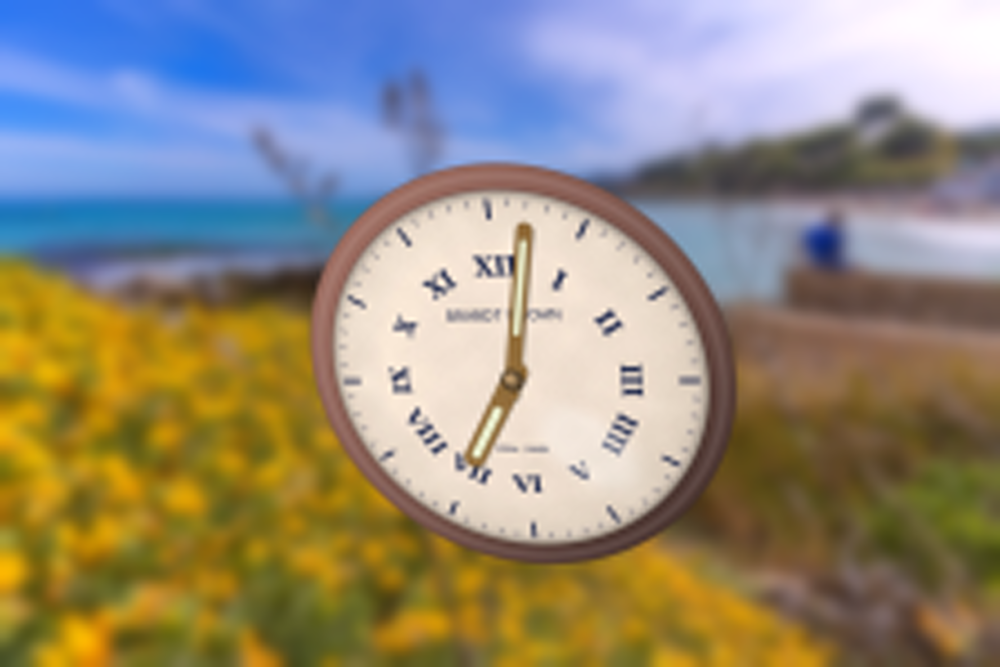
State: 7 h 02 min
